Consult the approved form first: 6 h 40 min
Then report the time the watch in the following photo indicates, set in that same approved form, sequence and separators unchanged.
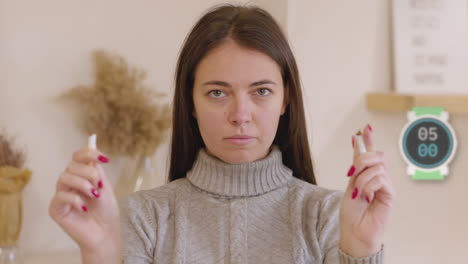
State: 5 h 00 min
